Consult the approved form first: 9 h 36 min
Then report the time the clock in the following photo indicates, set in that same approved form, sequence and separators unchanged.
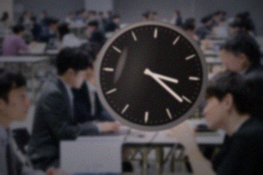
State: 3 h 21 min
